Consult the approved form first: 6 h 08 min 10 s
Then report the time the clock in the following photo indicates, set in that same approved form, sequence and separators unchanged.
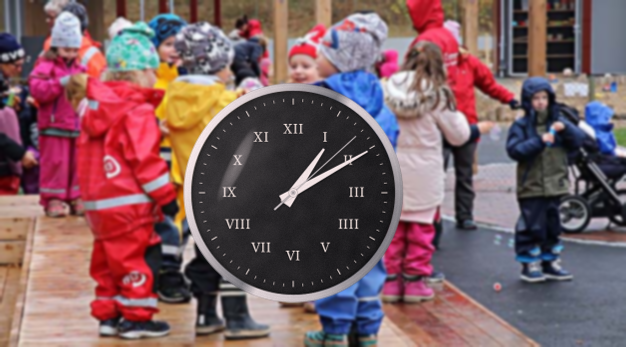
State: 1 h 10 min 08 s
